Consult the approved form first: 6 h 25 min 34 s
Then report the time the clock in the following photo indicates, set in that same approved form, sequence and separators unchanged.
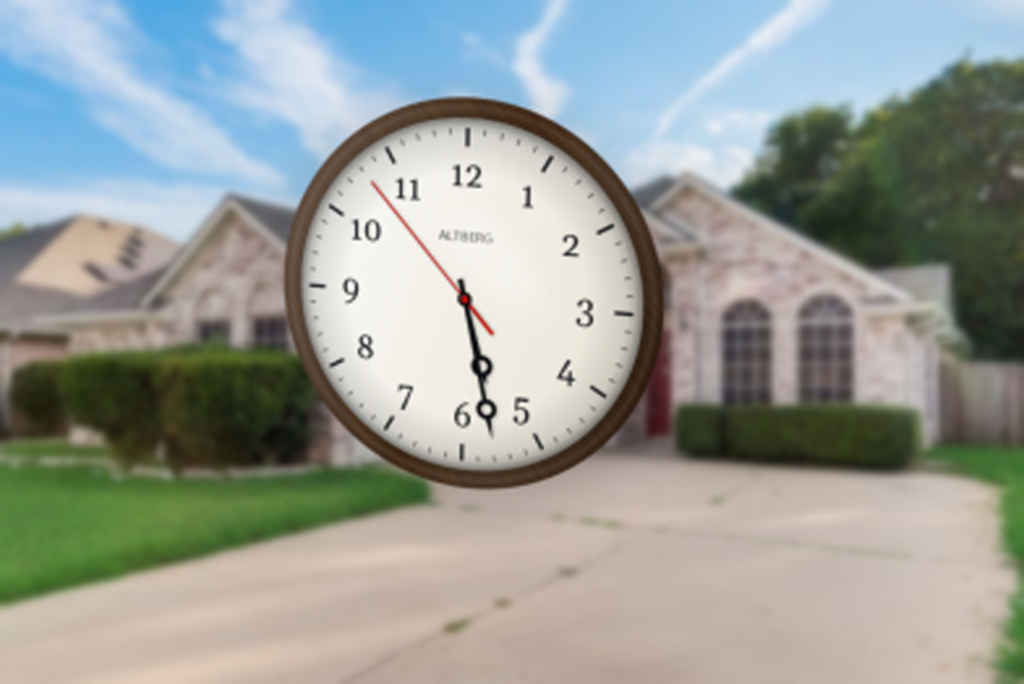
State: 5 h 27 min 53 s
